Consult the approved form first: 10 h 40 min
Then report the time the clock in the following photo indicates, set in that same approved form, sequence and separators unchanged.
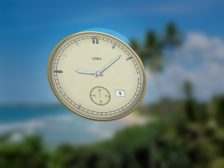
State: 9 h 08 min
